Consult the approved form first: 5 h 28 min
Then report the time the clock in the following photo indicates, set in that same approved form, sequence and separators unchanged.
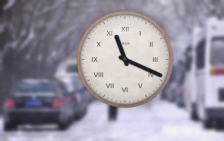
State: 11 h 19 min
